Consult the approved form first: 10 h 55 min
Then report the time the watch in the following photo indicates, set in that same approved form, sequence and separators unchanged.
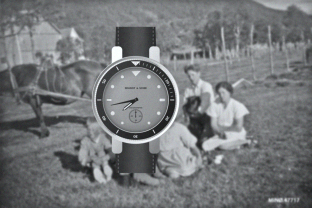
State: 7 h 43 min
